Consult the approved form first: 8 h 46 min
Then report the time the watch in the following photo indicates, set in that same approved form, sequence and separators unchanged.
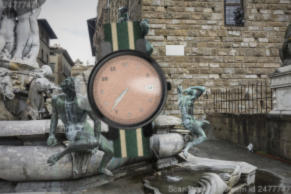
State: 7 h 37 min
